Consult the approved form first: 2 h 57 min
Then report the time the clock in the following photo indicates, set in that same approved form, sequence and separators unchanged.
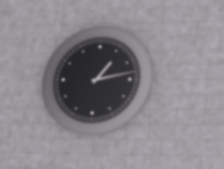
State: 1 h 13 min
